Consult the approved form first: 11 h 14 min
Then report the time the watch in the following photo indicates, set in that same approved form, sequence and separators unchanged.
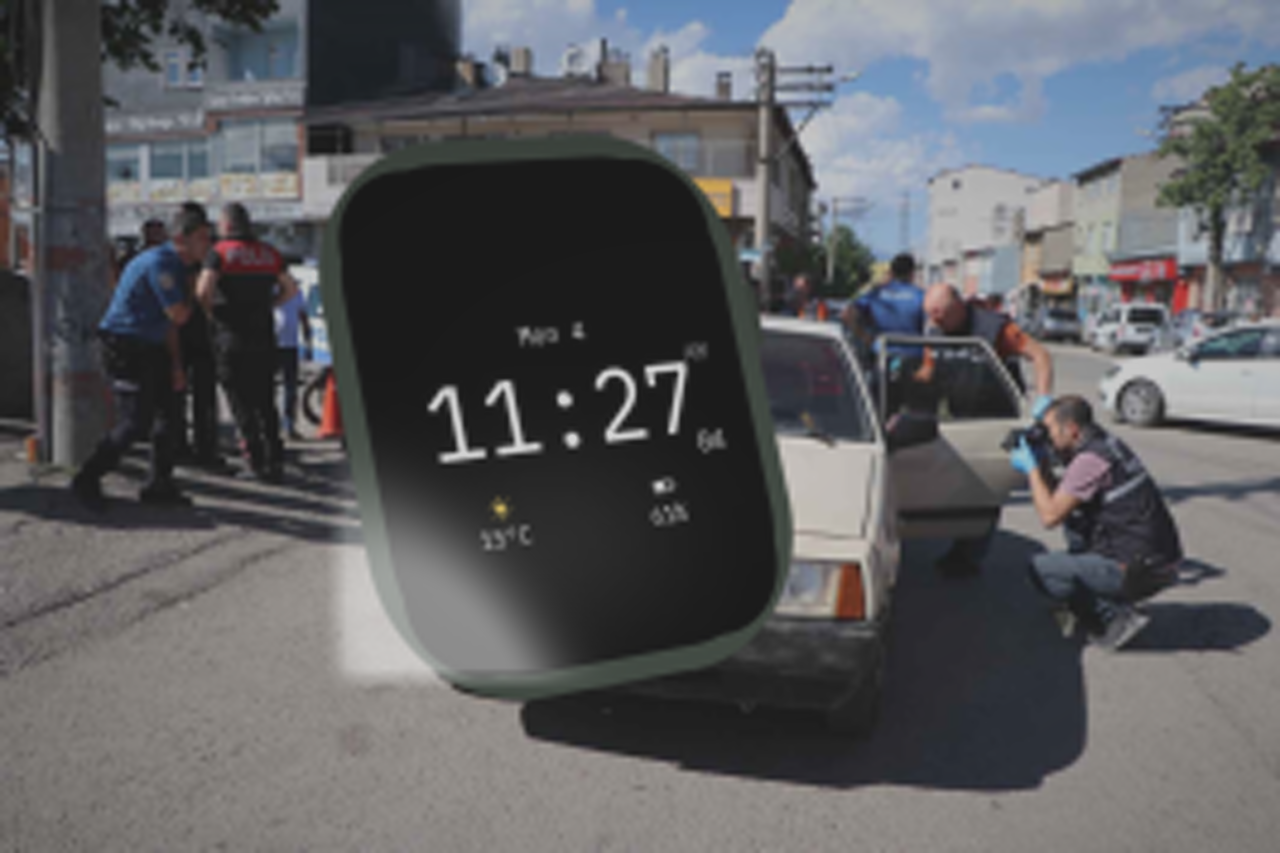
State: 11 h 27 min
